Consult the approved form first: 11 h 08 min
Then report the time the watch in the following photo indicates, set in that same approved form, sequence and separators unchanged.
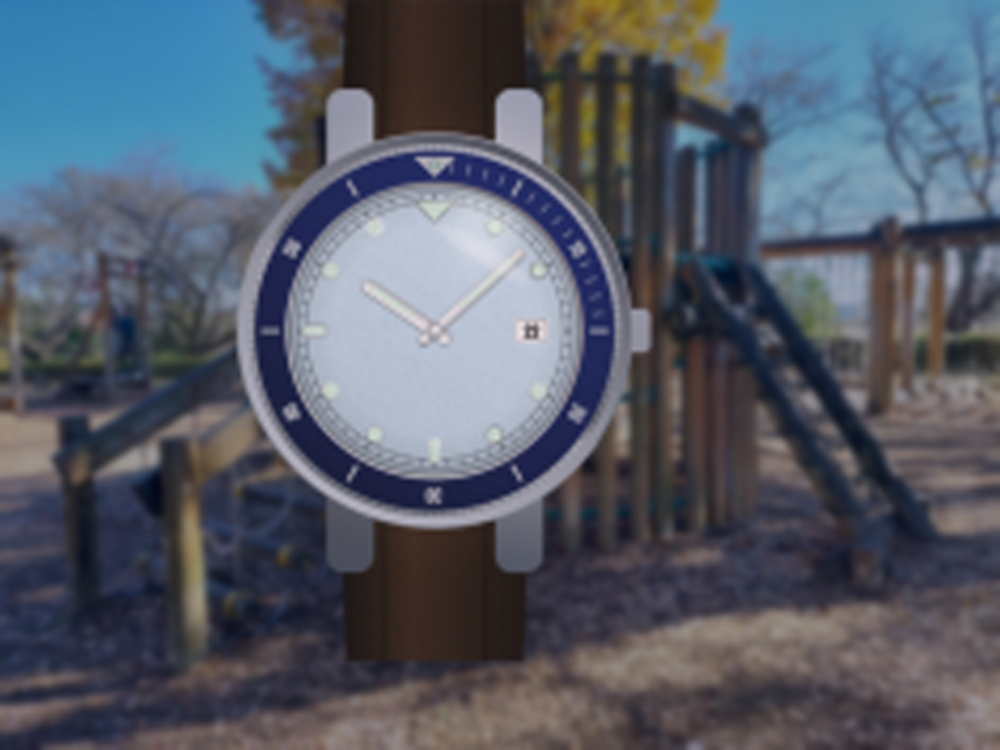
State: 10 h 08 min
